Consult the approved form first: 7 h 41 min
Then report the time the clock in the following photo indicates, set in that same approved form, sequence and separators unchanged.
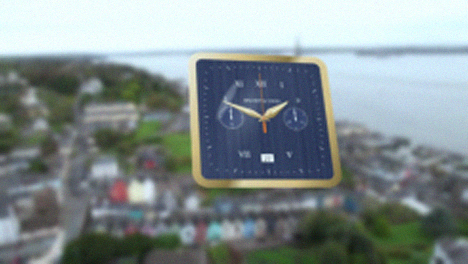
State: 1 h 49 min
